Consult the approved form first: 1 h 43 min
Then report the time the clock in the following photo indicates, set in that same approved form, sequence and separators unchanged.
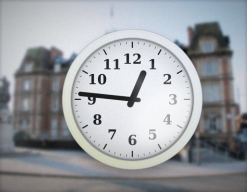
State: 12 h 46 min
